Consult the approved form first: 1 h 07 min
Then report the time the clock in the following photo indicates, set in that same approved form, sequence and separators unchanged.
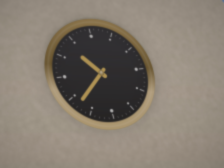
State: 10 h 38 min
